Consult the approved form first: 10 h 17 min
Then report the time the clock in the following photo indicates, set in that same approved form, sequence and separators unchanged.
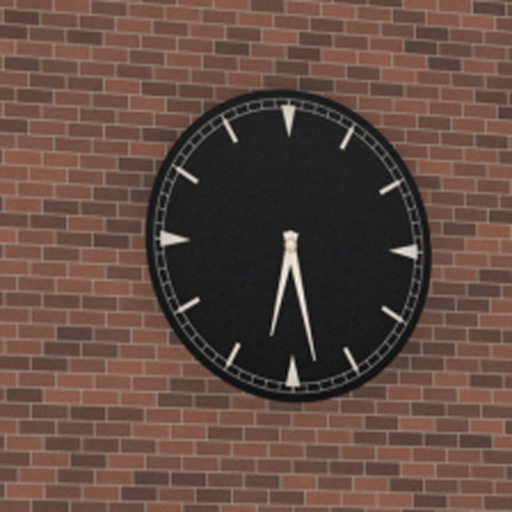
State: 6 h 28 min
